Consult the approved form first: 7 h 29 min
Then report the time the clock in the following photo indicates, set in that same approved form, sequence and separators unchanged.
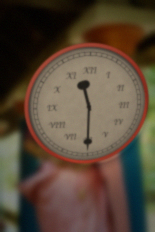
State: 11 h 30 min
